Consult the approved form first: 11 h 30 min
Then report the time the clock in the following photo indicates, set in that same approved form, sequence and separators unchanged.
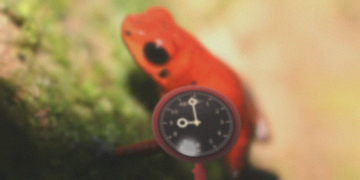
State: 8 h 59 min
